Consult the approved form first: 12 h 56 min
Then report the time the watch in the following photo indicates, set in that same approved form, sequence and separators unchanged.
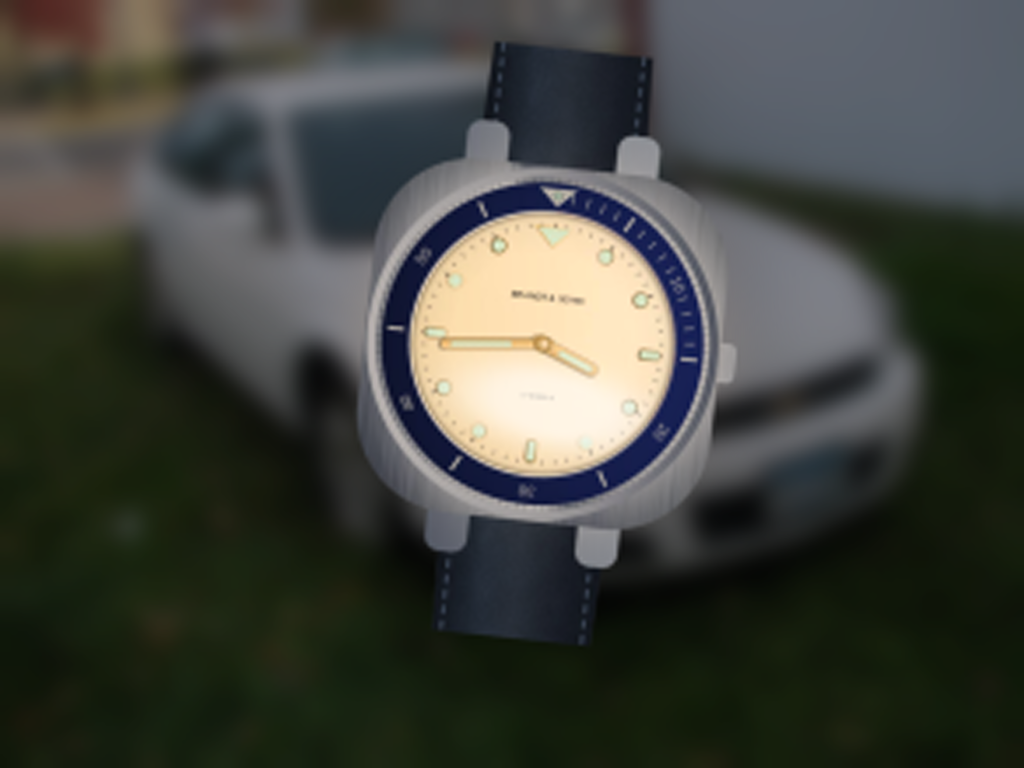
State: 3 h 44 min
